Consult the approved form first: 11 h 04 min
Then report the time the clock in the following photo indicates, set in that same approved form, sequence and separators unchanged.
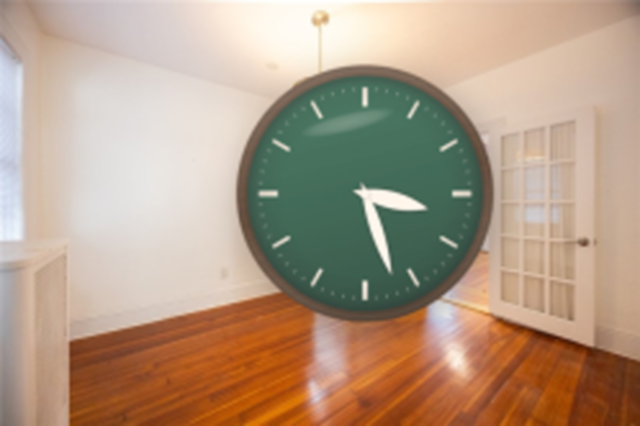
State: 3 h 27 min
